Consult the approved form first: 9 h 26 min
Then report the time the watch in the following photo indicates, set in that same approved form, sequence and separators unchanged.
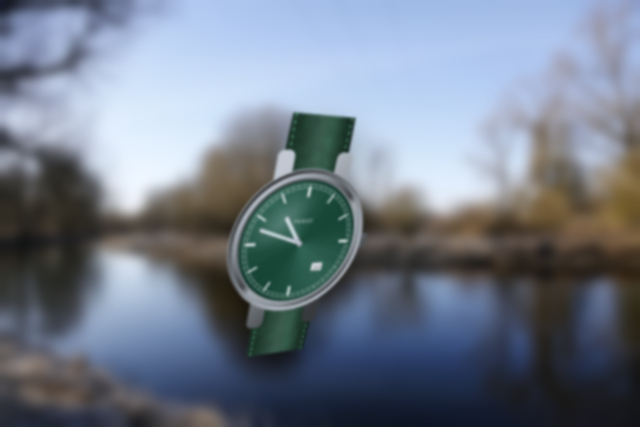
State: 10 h 48 min
